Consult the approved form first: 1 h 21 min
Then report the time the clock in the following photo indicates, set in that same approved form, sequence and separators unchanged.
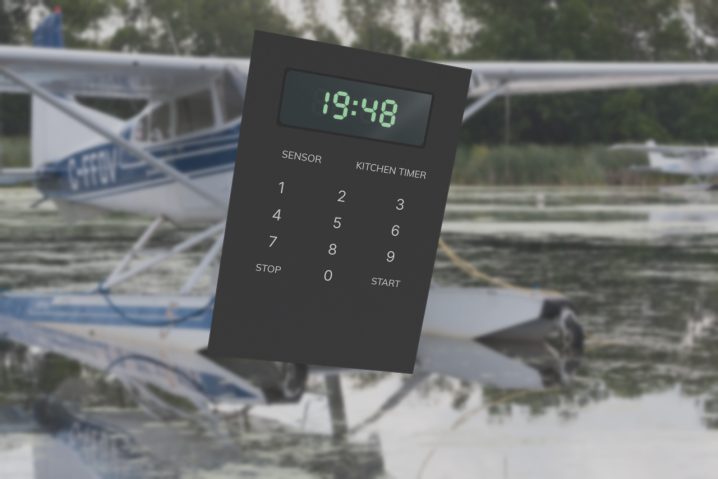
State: 19 h 48 min
